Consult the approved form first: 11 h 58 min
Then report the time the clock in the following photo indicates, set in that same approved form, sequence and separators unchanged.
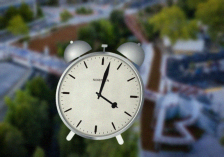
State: 4 h 02 min
